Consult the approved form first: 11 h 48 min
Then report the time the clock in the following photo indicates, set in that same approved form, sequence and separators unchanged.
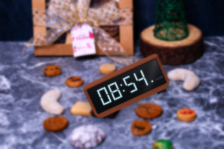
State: 8 h 54 min
